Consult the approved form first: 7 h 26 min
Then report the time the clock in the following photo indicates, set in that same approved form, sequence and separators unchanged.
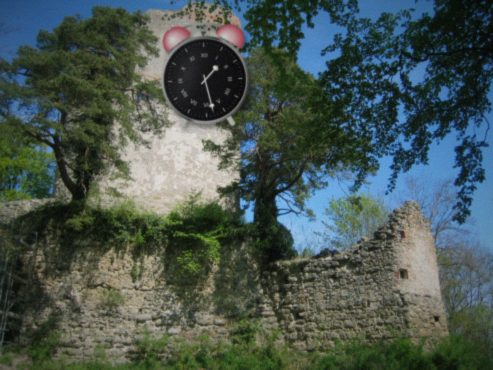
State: 1 h 28 min
